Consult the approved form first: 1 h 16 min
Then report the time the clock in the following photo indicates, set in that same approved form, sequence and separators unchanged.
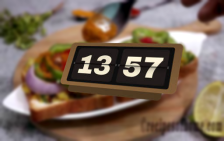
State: 13 h 57 min
